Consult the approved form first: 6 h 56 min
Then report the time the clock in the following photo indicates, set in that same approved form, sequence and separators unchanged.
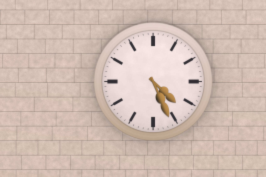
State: 4 h 26 min
